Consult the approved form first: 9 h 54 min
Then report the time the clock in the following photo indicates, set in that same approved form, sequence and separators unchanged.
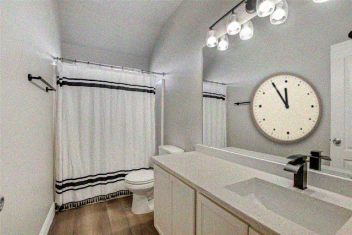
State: 11 h 55 min
